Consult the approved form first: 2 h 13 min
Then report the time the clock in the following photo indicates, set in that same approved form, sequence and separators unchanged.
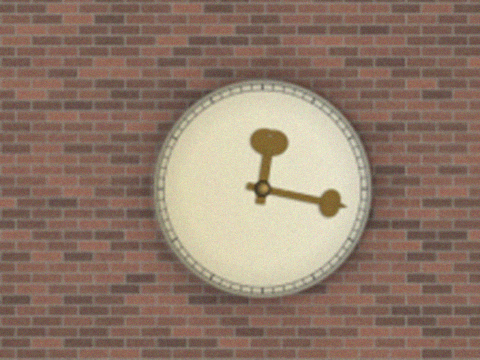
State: 12 h 17 min
